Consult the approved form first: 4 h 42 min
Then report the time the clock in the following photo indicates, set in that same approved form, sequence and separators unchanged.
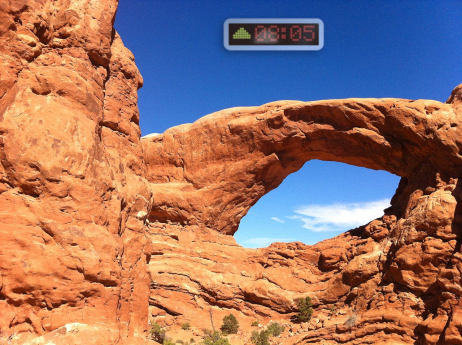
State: 8 h 05 min
